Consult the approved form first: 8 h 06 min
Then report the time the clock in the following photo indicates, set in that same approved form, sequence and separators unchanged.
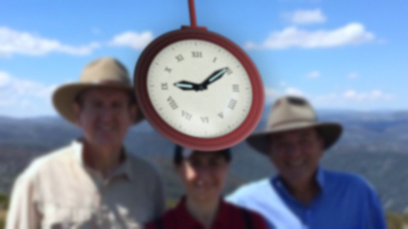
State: 9 h 09 min
